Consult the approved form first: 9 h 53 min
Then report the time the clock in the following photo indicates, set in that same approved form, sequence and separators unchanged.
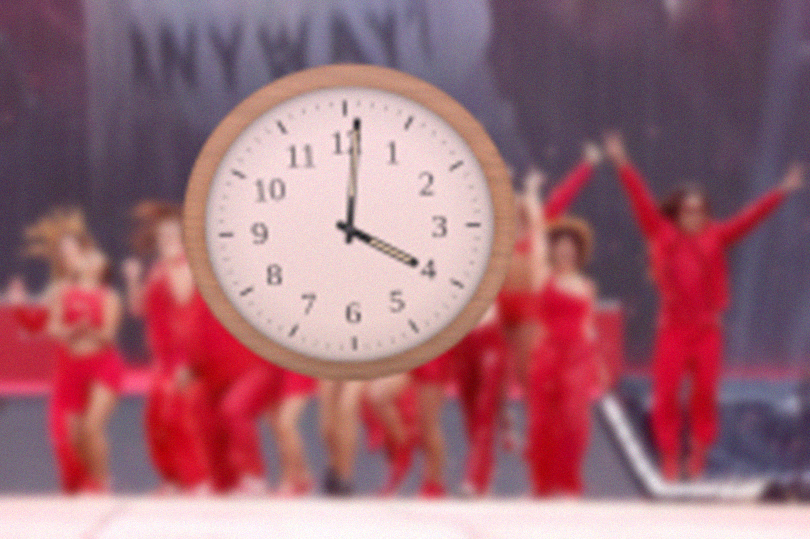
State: 4 h 01 min
